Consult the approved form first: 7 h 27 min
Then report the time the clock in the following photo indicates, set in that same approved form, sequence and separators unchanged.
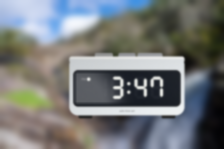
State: 3 h 47 min
